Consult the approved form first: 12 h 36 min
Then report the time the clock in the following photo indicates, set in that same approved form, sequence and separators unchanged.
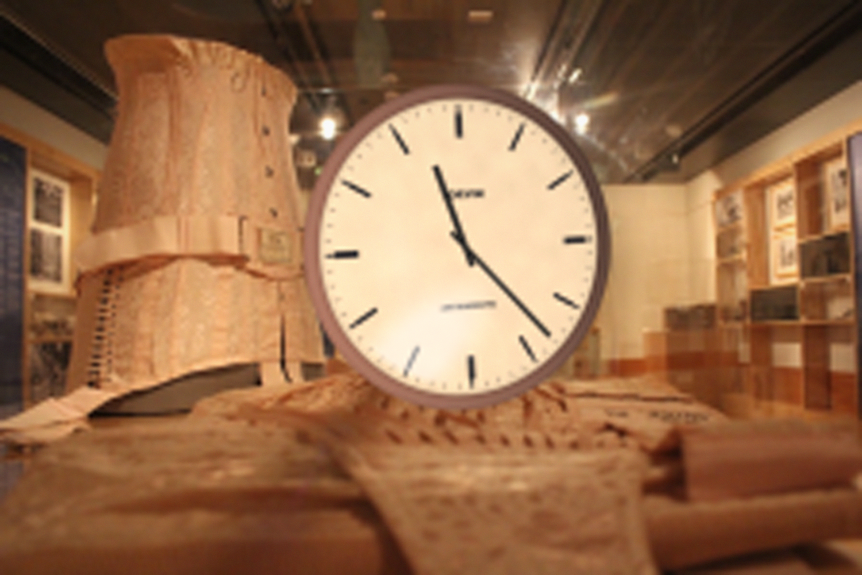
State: 11 h 23 min
